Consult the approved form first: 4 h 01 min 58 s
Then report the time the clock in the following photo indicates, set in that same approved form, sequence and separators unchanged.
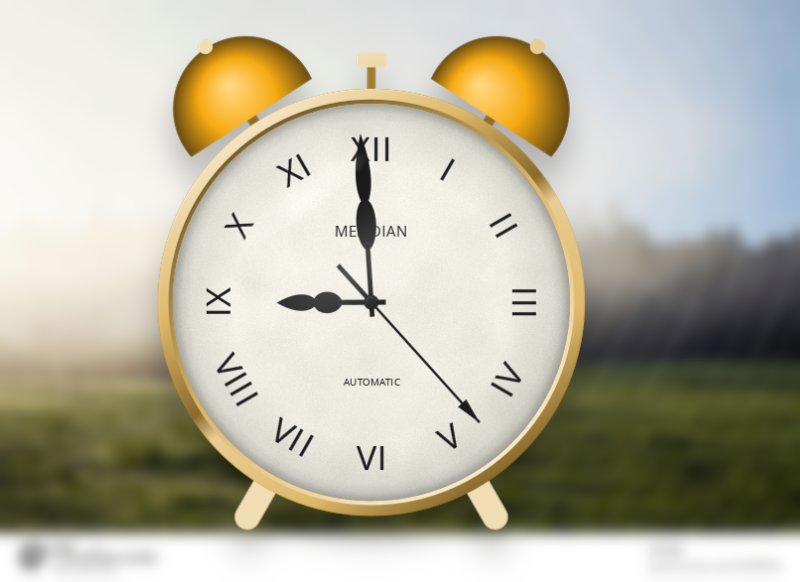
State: 8 h 59 min 23 s
